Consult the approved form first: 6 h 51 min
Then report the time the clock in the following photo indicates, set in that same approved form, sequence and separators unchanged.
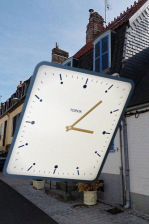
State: 3 h 06 min
